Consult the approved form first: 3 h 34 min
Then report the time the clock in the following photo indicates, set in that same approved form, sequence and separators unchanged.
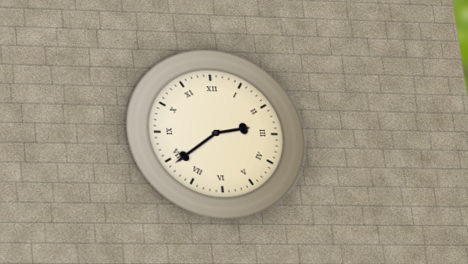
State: 2 h 39 min
